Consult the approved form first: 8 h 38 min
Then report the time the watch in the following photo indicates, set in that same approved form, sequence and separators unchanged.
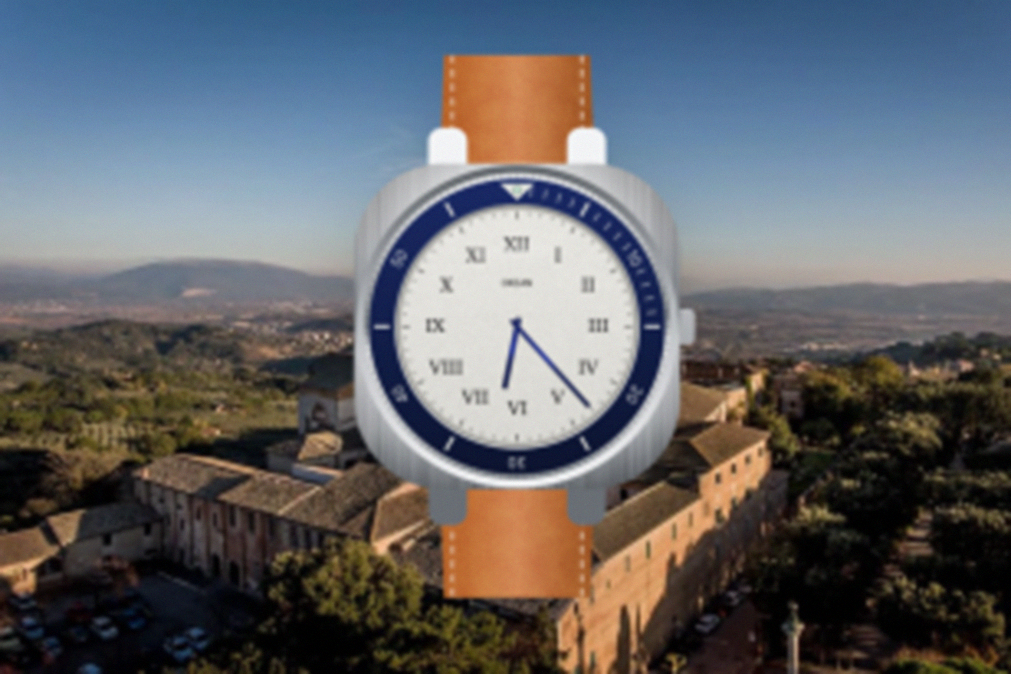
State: 6 h 23 min
